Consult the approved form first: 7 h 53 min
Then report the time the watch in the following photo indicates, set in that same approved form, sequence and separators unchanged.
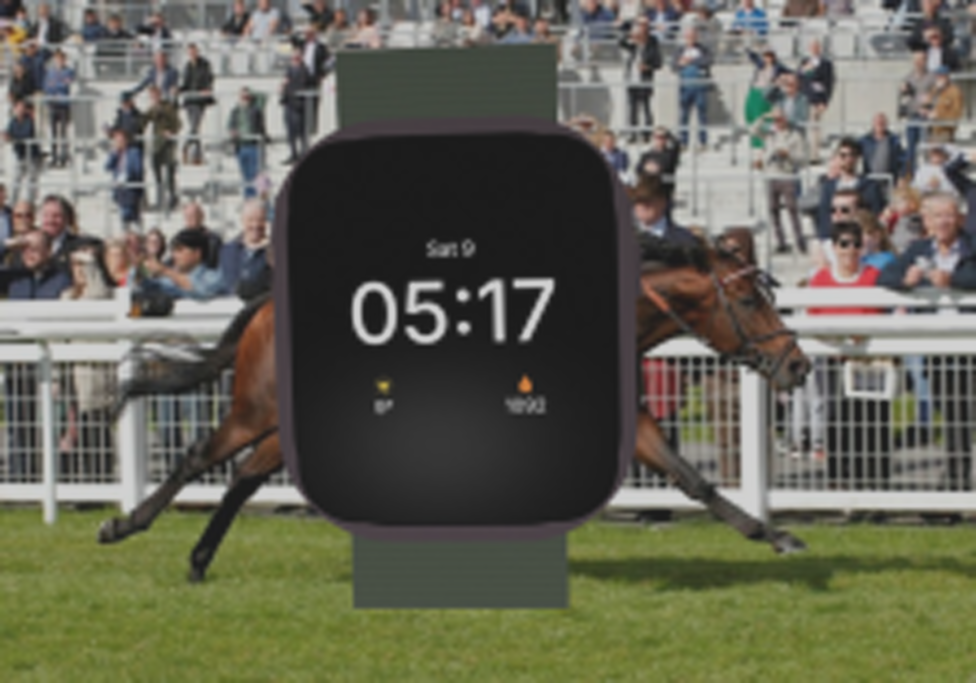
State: 5 h 17 min
